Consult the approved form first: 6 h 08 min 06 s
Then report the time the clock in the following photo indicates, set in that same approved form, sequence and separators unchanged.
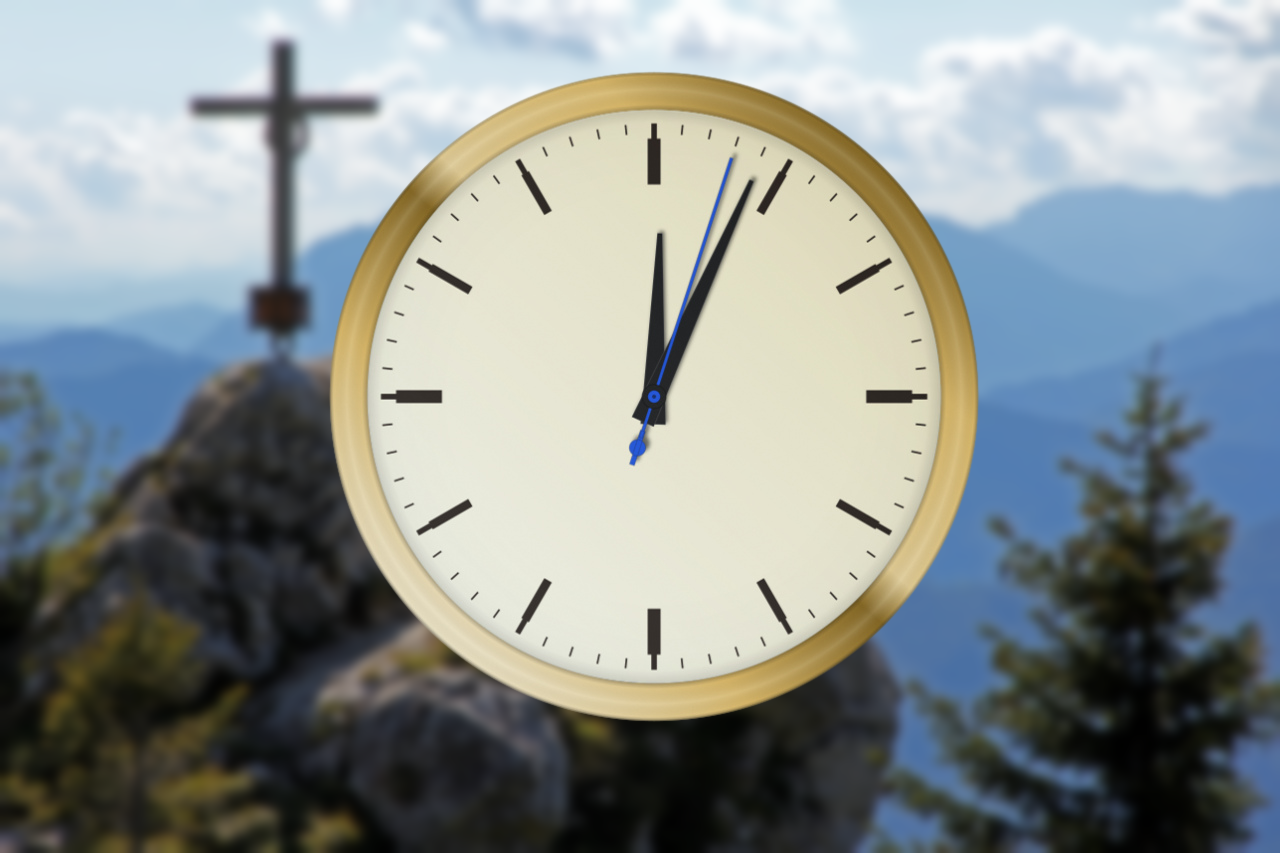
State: 12 h 04 min 03 s
